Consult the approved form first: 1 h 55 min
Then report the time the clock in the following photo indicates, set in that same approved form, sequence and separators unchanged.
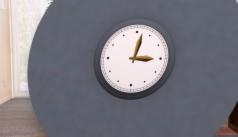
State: 3 h 02 min
